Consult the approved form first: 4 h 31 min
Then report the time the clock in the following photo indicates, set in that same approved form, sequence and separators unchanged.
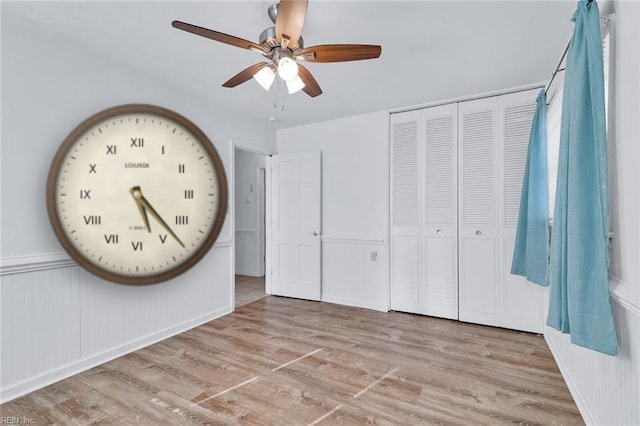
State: 5 h 23 min
